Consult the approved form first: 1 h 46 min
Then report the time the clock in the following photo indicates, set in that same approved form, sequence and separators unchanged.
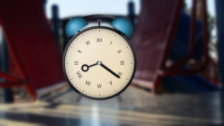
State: 8 h 21 min
